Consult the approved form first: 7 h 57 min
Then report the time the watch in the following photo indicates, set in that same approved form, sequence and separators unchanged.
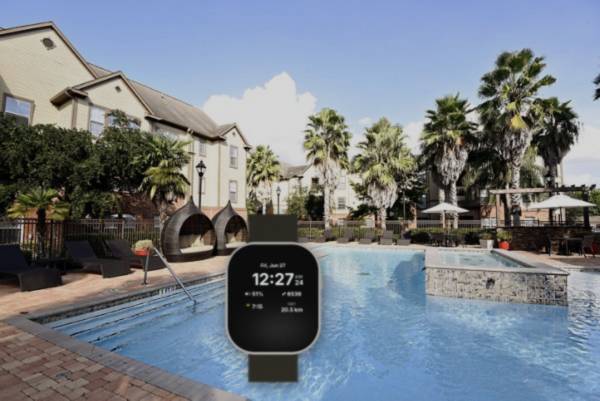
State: 12 h 27 min
